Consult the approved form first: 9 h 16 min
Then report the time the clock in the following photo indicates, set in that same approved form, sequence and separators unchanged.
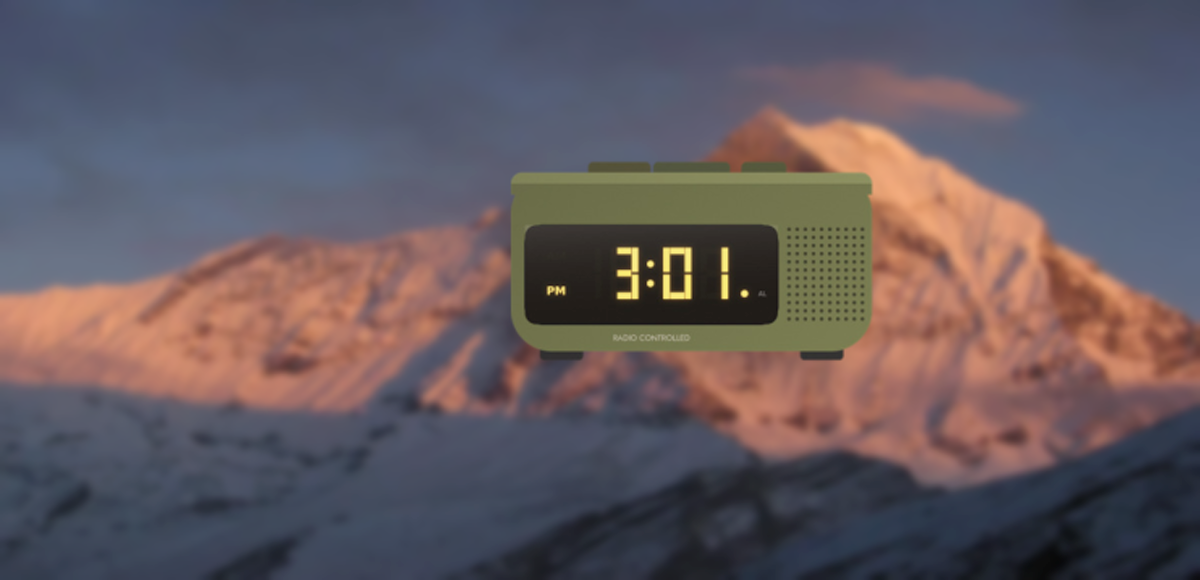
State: 3 h 01 min
